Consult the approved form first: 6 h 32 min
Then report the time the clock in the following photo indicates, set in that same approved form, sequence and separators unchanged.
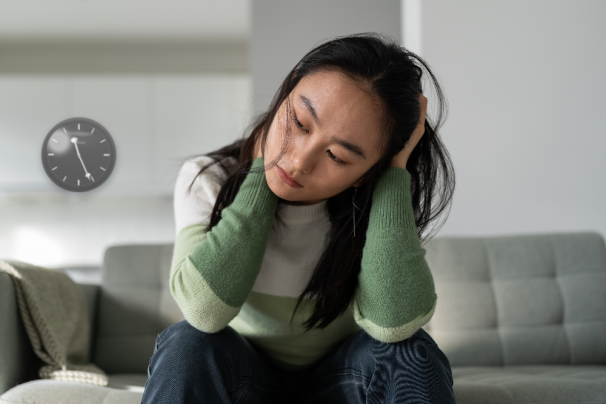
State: 11 h 26 min
